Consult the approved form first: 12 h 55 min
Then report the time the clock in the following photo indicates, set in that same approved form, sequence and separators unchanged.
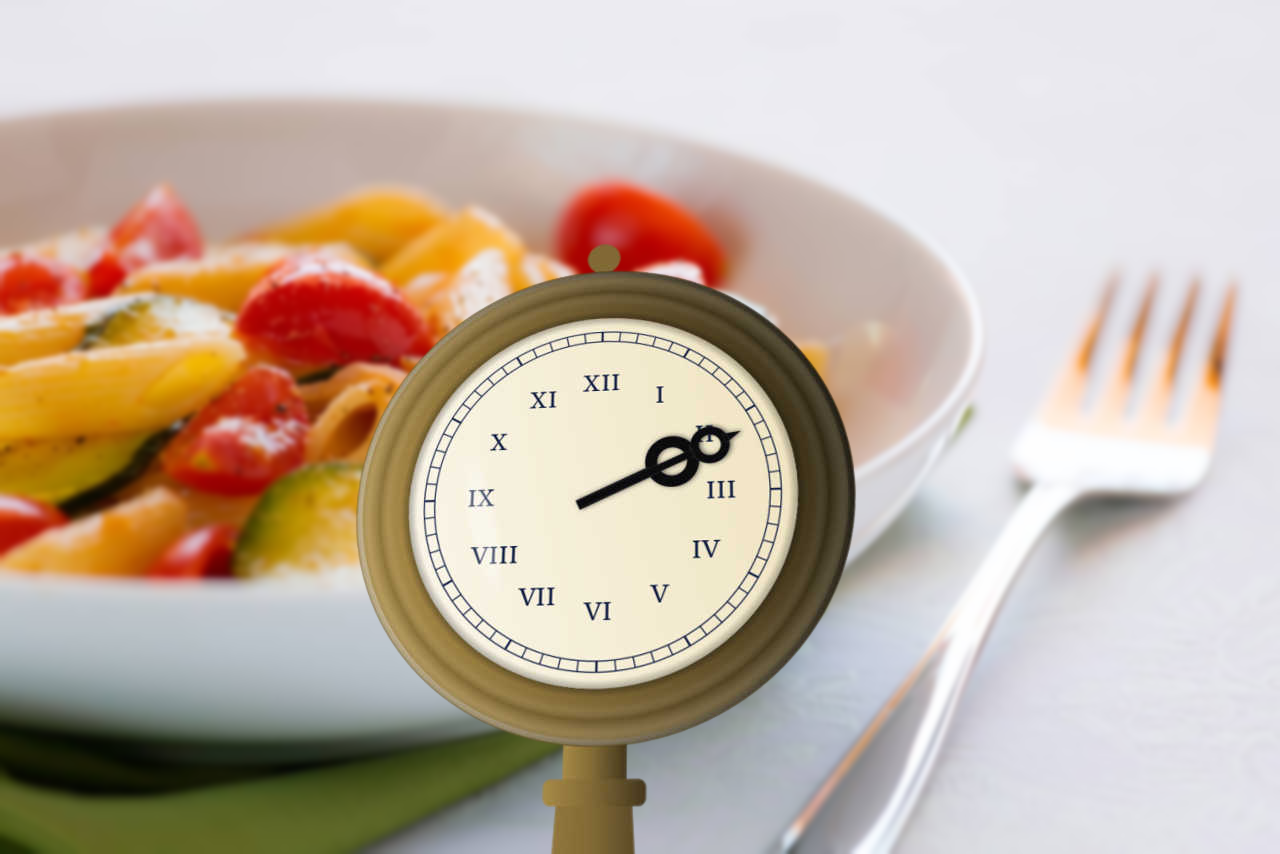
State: 2 h 11 min
